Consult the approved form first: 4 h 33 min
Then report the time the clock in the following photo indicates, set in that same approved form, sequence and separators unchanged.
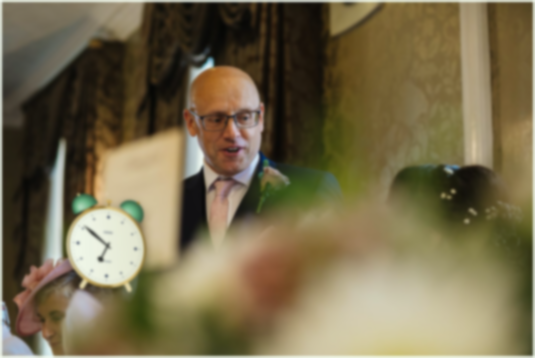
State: 6 h 51 min
